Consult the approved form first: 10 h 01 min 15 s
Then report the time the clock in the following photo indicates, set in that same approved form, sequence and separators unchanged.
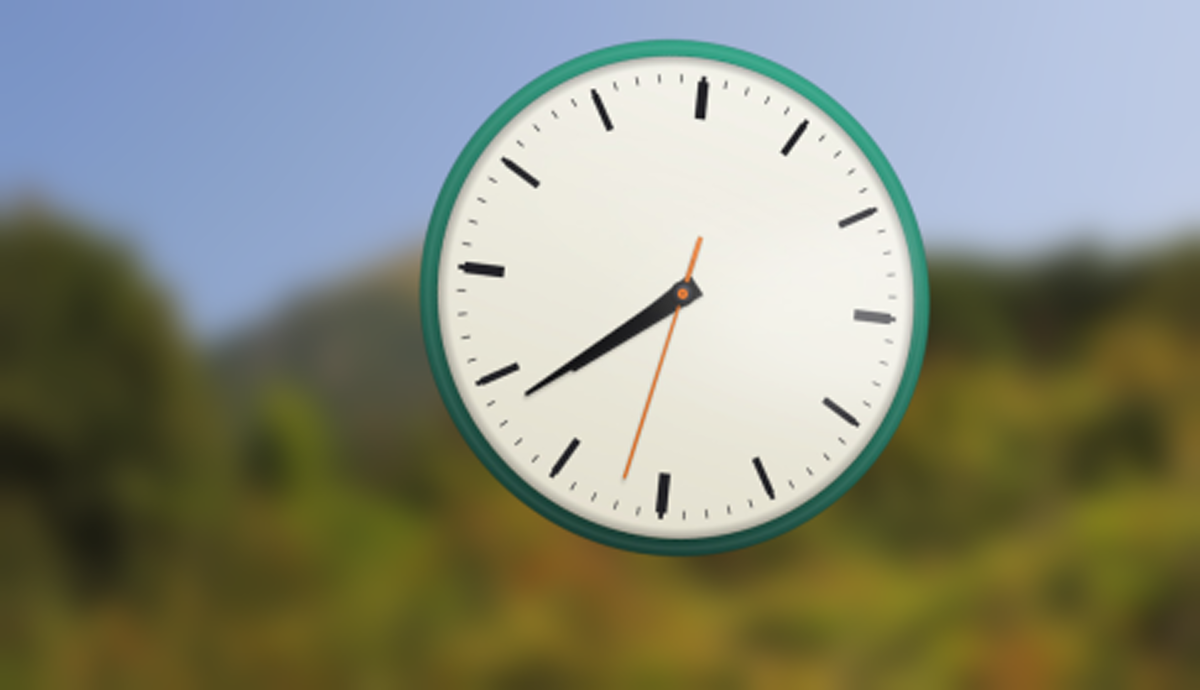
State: 7 h 38 min 32 s
